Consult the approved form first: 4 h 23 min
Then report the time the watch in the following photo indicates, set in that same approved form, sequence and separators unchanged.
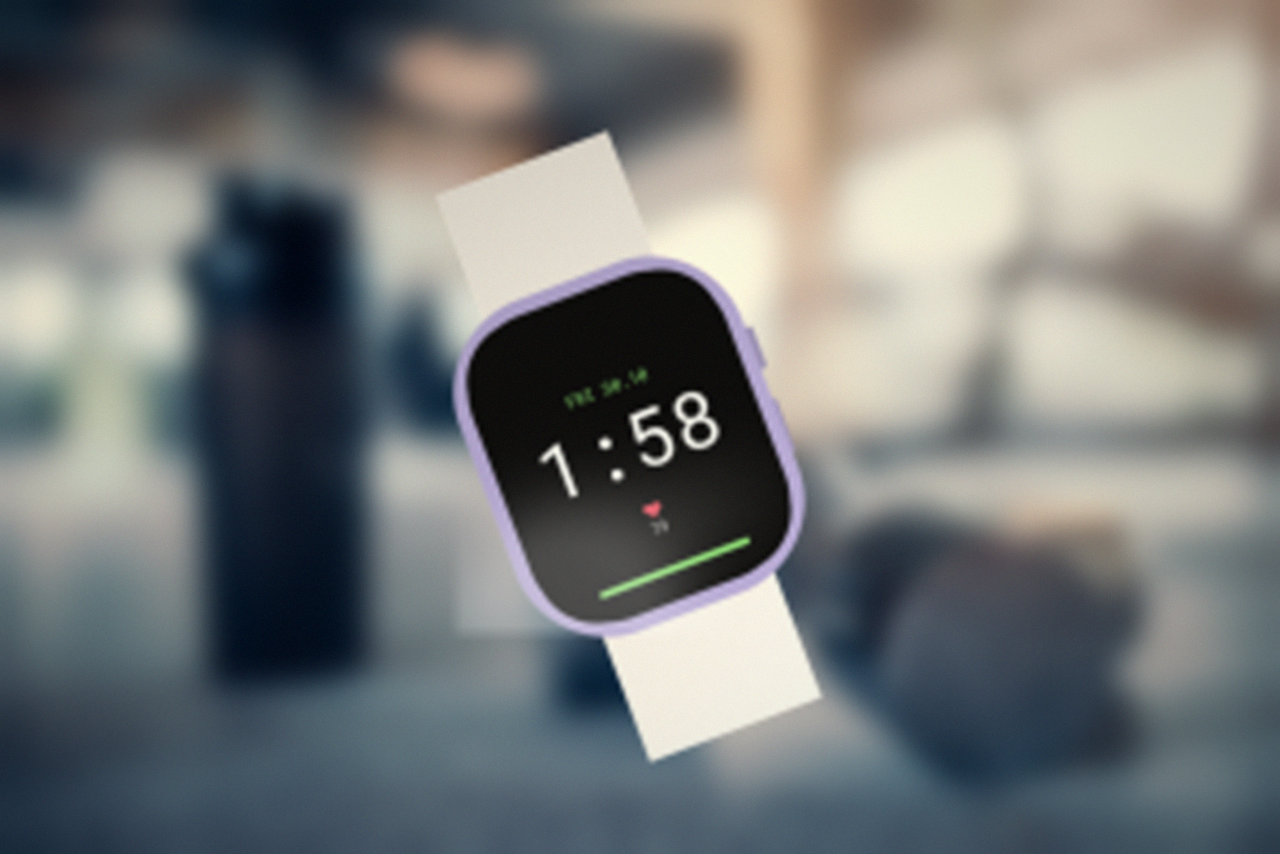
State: 1 h 58 min
